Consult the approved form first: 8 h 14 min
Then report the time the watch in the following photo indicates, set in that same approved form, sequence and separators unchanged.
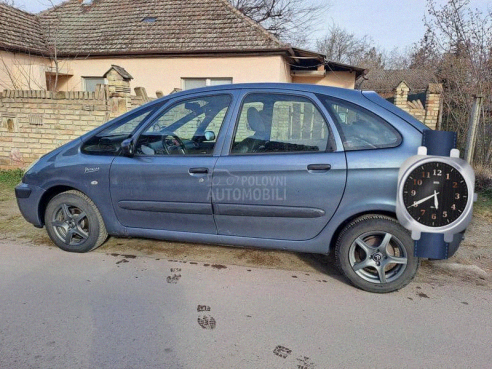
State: 5 h 40 min
